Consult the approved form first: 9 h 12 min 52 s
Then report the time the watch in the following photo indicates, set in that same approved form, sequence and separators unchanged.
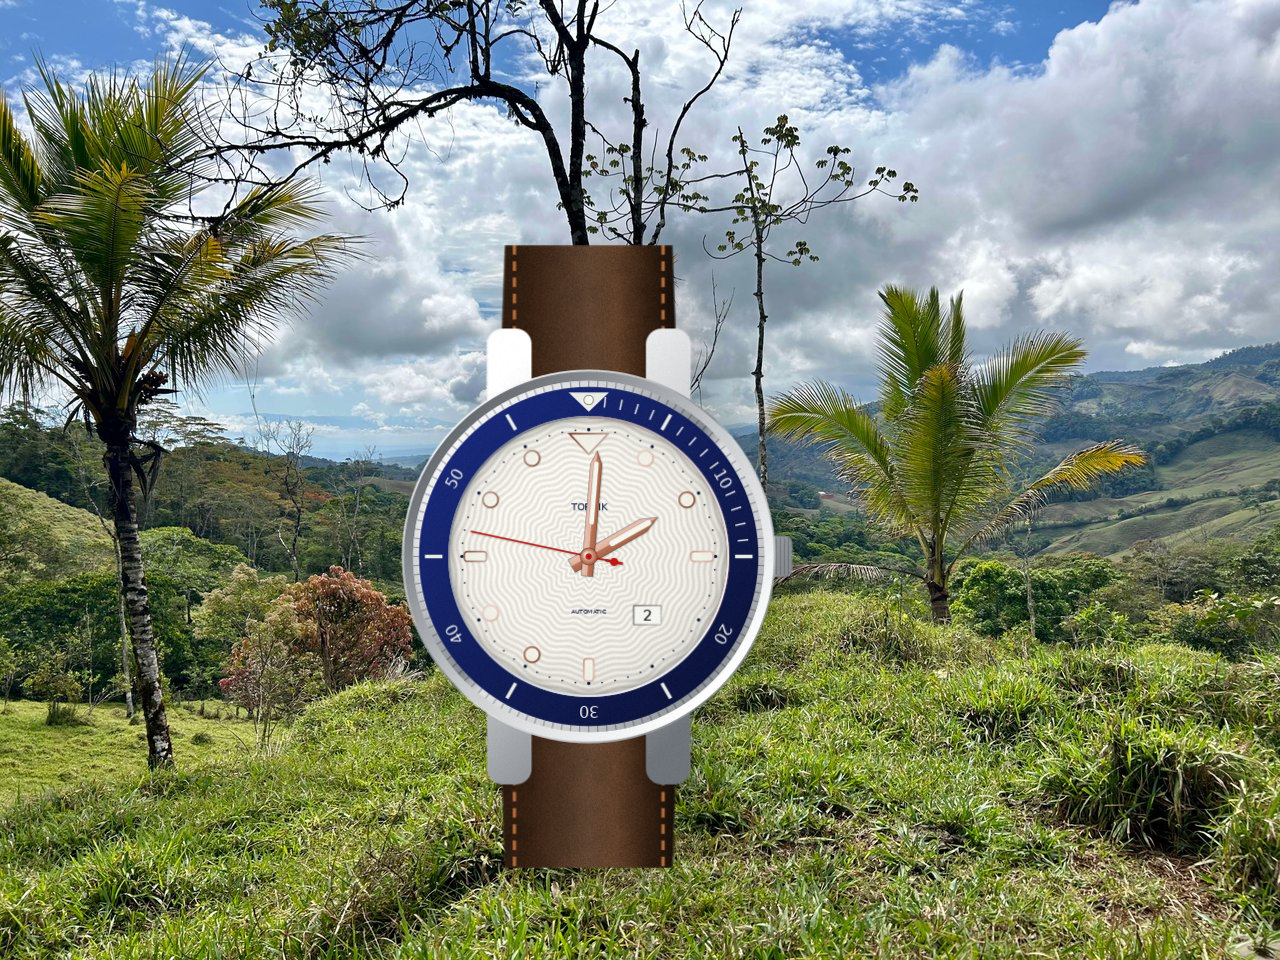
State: 2 h 00 min 47 s
